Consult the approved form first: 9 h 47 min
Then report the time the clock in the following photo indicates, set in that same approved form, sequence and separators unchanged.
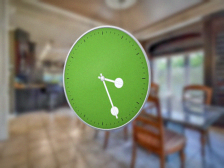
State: 3 h 26 min
